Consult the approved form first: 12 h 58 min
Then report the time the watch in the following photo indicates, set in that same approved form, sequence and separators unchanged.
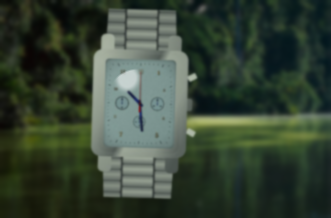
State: 10 h 29 min
